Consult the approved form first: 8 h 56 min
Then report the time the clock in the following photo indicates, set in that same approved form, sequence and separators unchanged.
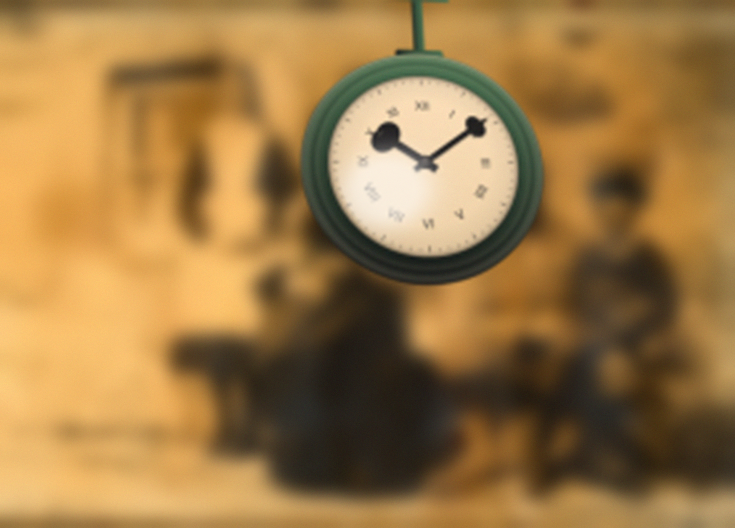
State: 10 h 09 min
